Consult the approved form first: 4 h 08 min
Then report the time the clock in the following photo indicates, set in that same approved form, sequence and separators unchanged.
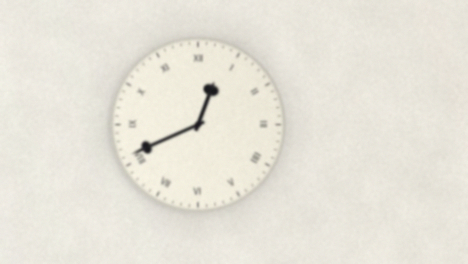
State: 12 h 41 min
